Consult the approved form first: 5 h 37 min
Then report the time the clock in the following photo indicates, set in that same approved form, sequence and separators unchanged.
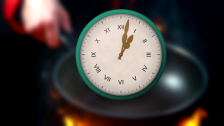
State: 1 h 02 min
